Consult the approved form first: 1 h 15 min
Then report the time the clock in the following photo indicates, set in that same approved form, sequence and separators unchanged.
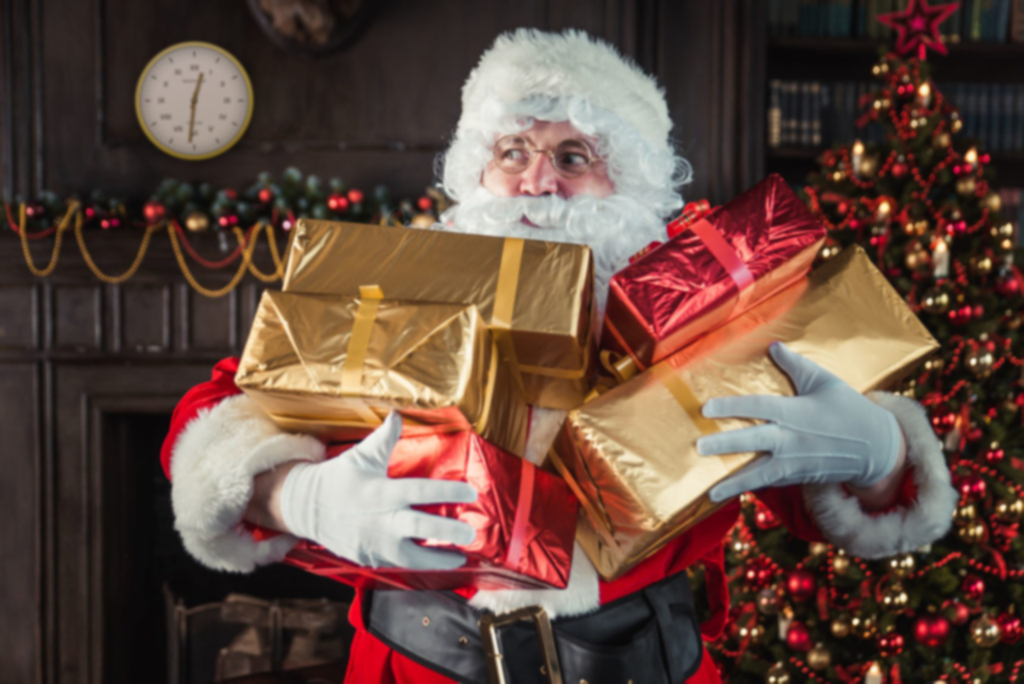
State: 12 h 31 min
